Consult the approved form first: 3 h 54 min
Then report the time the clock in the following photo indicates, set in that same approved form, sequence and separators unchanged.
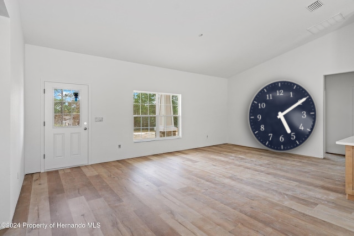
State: 5 h 10 min
